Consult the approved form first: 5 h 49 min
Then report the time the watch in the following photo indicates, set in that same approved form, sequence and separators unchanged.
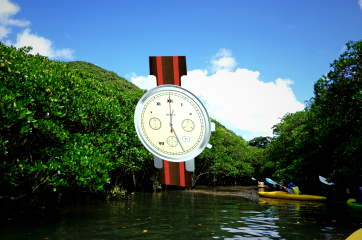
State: 12 h 26 min
